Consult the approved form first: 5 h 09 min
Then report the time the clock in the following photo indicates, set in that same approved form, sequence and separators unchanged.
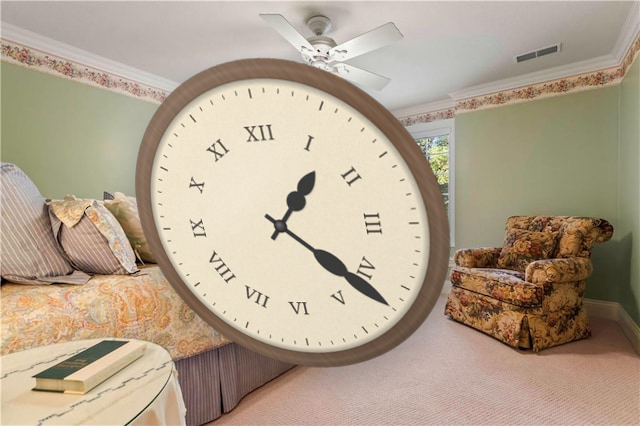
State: 1 h 22 min
